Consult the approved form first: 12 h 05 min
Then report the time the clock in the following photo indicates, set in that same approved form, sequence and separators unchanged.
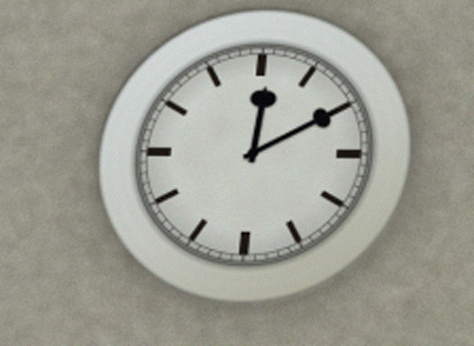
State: 12 h 10 min
